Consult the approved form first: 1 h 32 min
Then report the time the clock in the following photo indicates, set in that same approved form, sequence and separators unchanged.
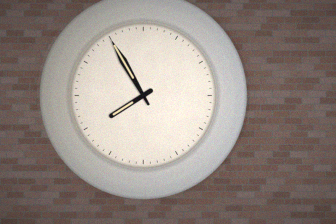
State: 7 h 55 min
